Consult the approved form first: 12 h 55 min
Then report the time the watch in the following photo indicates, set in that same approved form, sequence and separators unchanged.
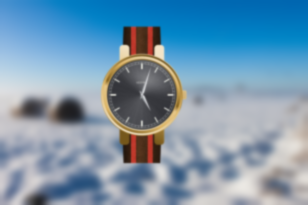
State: 5 h 03 min
